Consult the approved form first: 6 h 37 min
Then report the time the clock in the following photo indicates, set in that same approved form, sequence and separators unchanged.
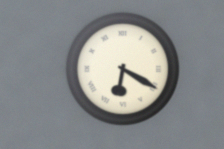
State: 6 h 20 min
